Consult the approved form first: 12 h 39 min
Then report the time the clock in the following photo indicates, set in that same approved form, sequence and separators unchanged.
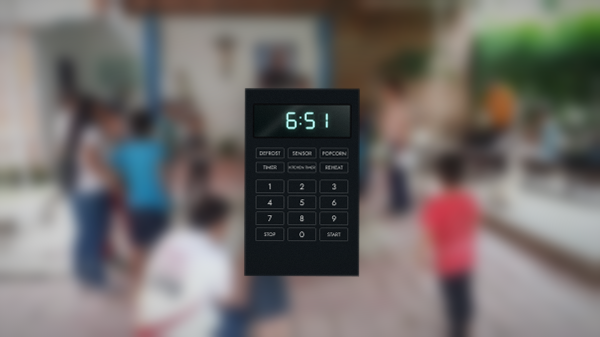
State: 6 h 51 min
